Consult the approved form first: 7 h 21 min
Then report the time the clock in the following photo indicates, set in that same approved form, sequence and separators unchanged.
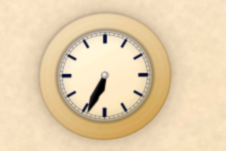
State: 6 h 34 min
